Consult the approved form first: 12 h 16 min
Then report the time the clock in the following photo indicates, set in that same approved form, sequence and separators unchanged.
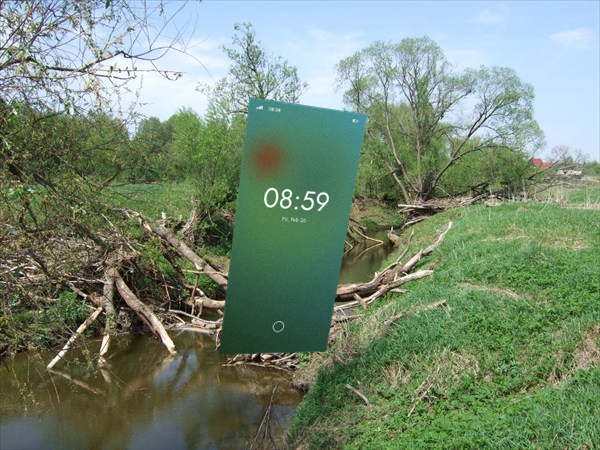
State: 8 h 59 min
